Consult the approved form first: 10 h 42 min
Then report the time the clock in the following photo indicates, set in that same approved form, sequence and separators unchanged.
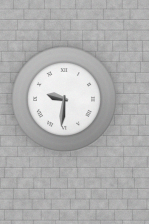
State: 9 h 31 min
